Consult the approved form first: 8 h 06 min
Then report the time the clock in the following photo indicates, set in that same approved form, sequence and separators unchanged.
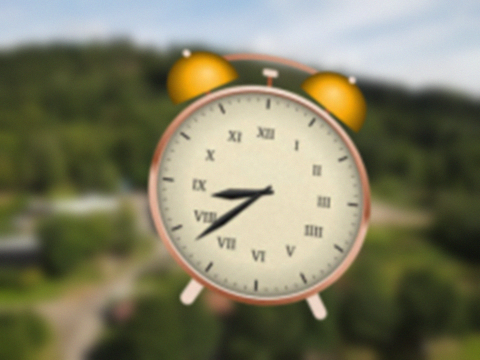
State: 8 h 38 min
